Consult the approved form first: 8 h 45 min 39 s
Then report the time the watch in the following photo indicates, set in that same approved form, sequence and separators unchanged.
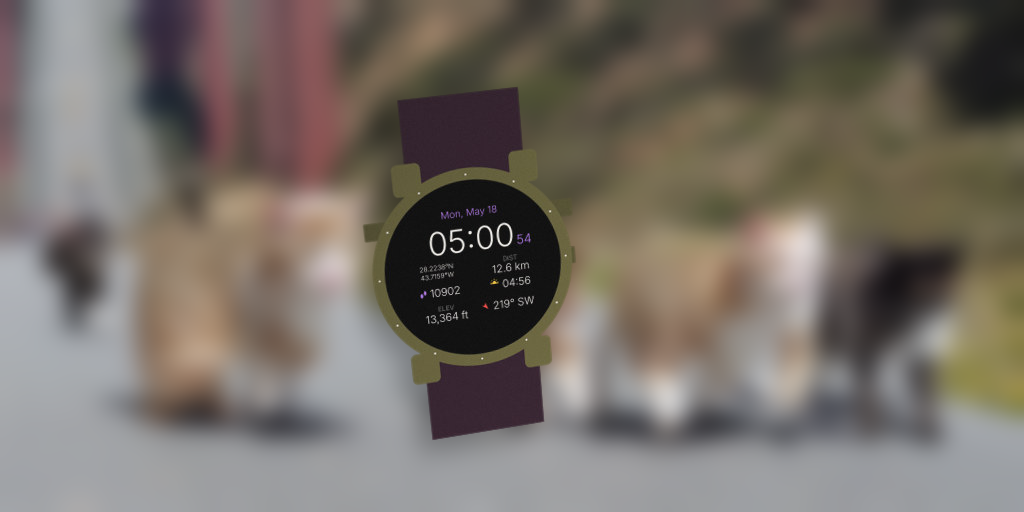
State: 5 h 00 min 54 s
